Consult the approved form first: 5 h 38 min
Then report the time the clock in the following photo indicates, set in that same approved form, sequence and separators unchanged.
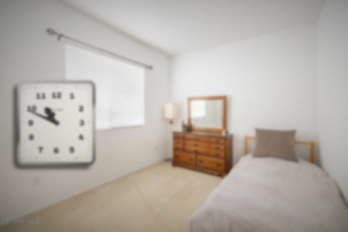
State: 10 h 49 min
